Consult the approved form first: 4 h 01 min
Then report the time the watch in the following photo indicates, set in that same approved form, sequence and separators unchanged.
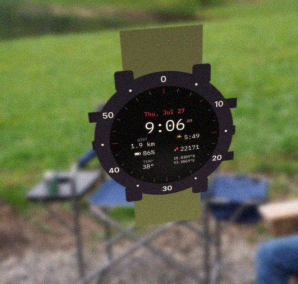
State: 9 h 06 min
